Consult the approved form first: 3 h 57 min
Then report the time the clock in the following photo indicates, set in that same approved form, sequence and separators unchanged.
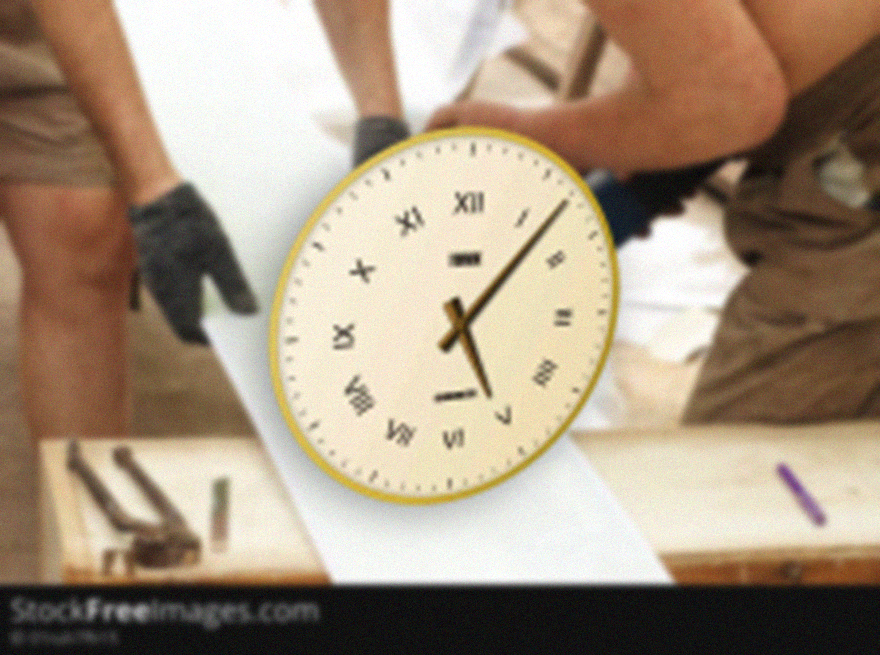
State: 5 h 07 min
